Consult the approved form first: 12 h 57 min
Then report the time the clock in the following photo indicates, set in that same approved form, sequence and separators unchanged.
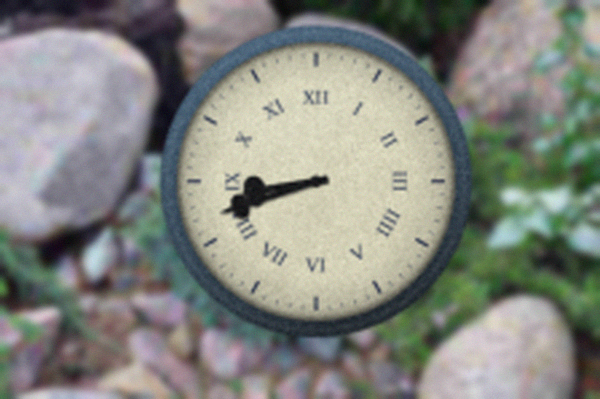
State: 8 h 42 min
